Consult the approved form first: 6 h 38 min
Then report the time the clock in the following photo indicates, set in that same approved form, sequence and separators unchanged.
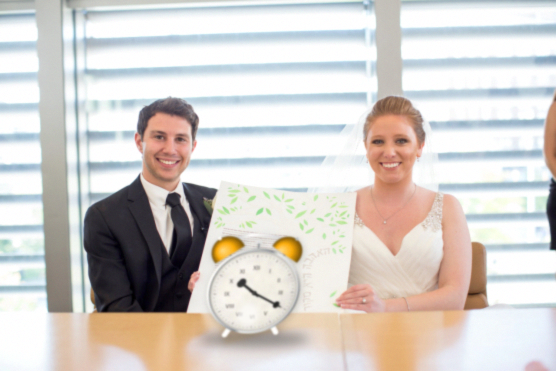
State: 10 h 20 min
